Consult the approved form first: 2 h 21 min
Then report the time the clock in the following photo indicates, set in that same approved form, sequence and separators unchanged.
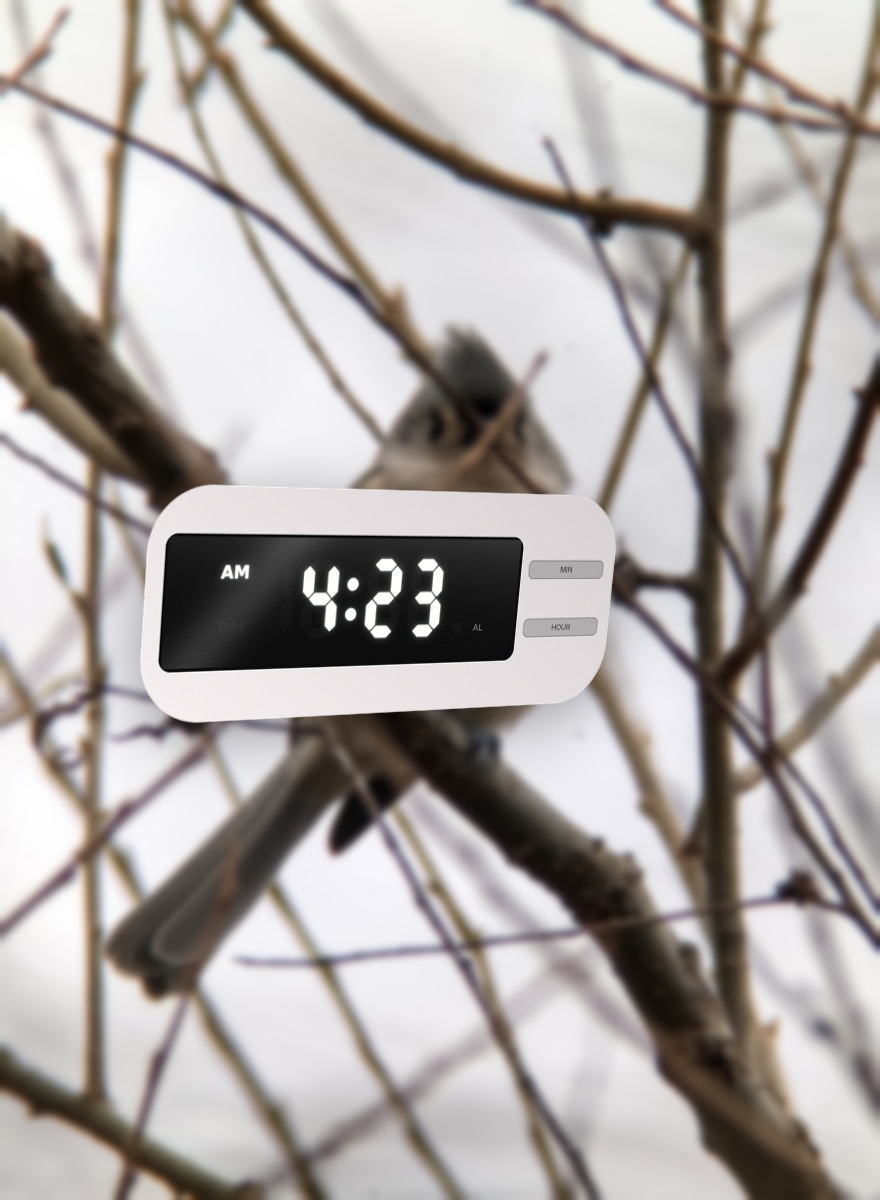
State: 4 h 23 min
